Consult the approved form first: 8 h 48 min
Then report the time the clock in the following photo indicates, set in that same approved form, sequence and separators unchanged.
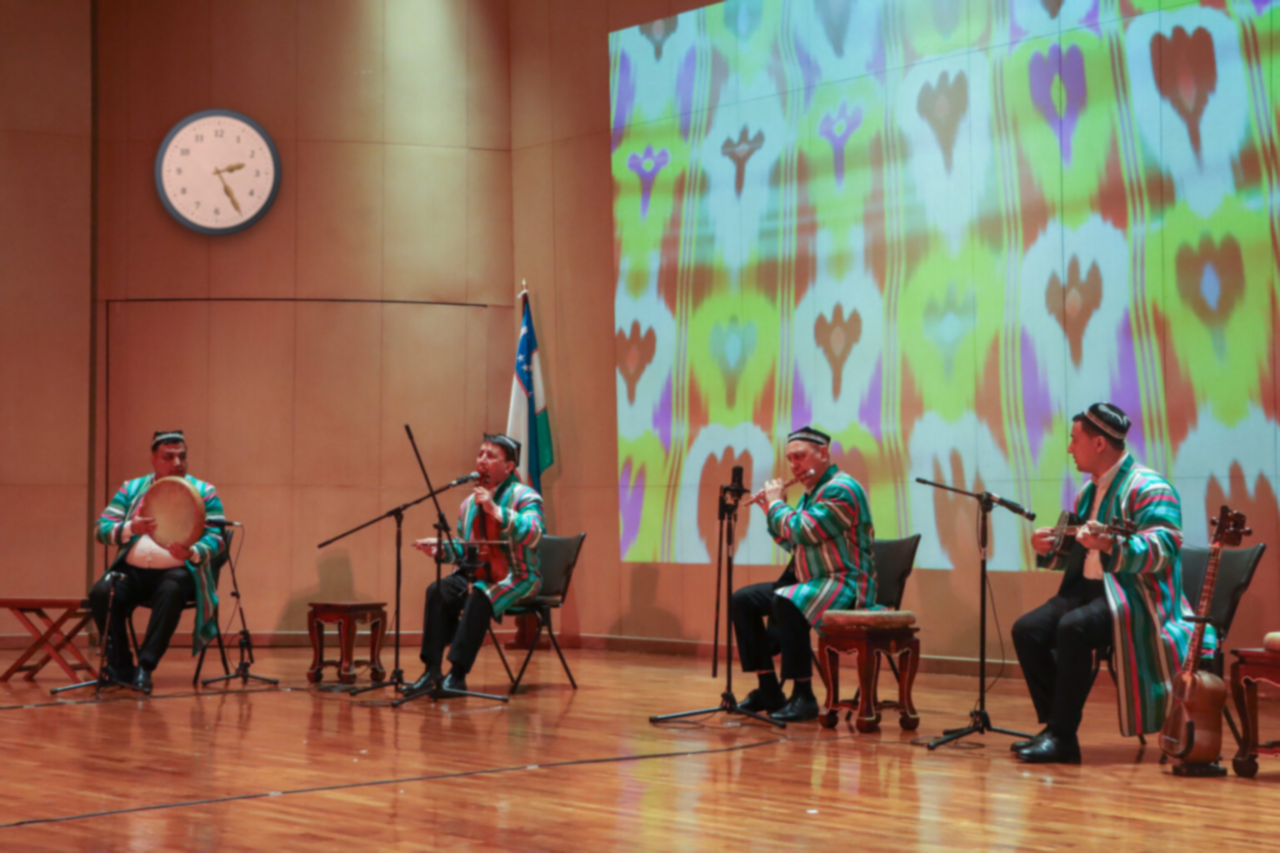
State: 2 h 25 min
